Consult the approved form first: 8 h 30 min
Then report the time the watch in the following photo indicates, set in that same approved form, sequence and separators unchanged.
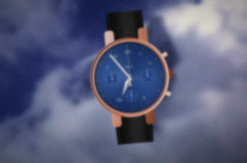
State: 6 h 54 min
